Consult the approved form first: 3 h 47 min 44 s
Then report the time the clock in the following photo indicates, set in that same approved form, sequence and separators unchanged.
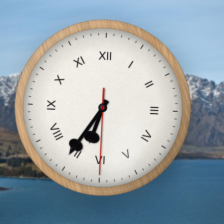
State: 6 h 35 min 30 s
